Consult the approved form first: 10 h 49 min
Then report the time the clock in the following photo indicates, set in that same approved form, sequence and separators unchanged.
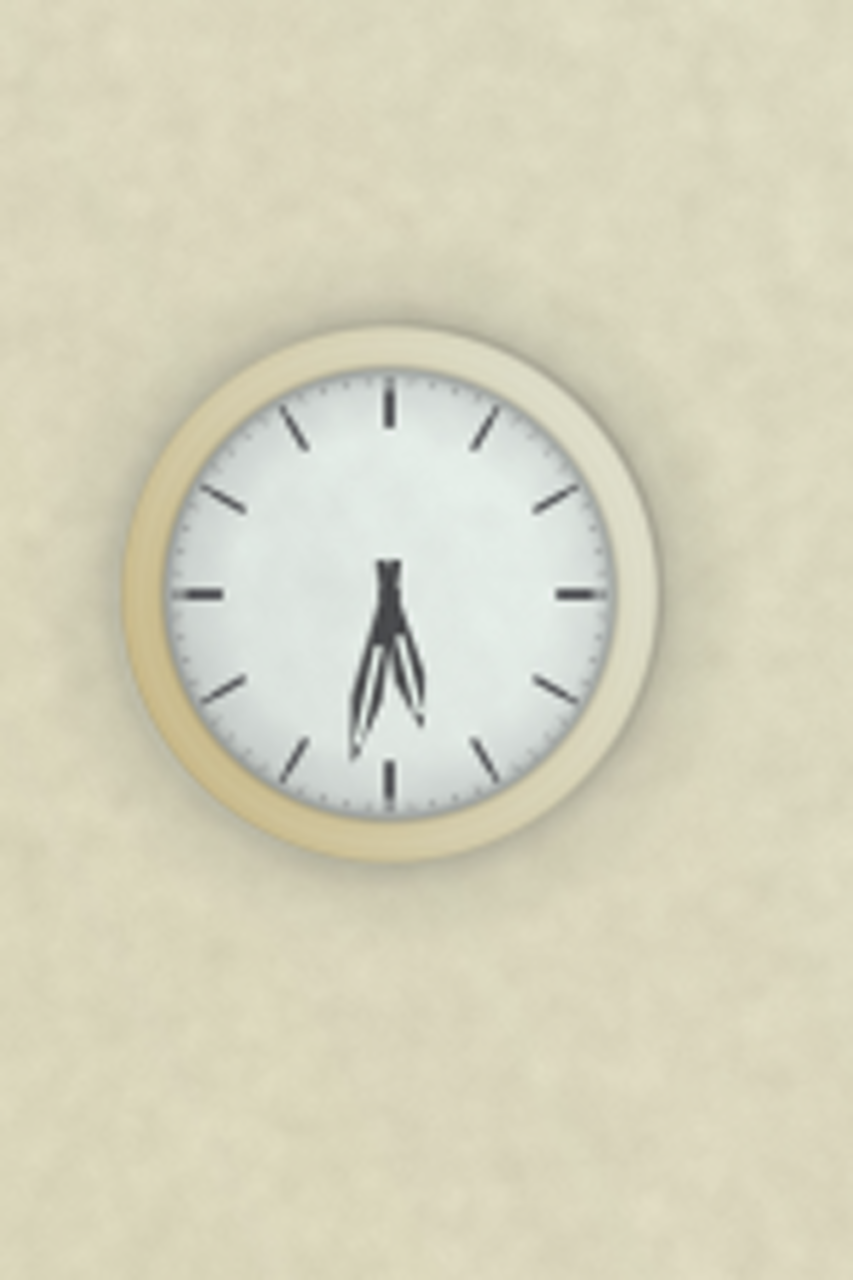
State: 5 h 32 min
